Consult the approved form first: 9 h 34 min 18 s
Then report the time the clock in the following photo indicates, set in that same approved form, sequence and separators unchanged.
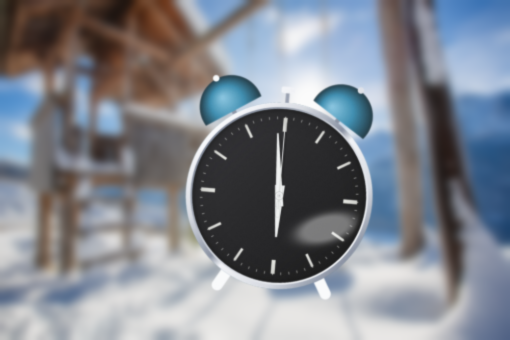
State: 5 h 59 min 00 s
